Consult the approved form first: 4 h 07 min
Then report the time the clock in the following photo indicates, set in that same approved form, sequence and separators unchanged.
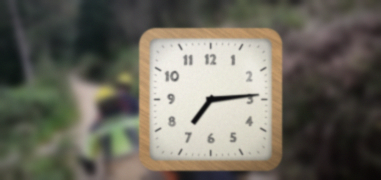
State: 7 h 14 min
